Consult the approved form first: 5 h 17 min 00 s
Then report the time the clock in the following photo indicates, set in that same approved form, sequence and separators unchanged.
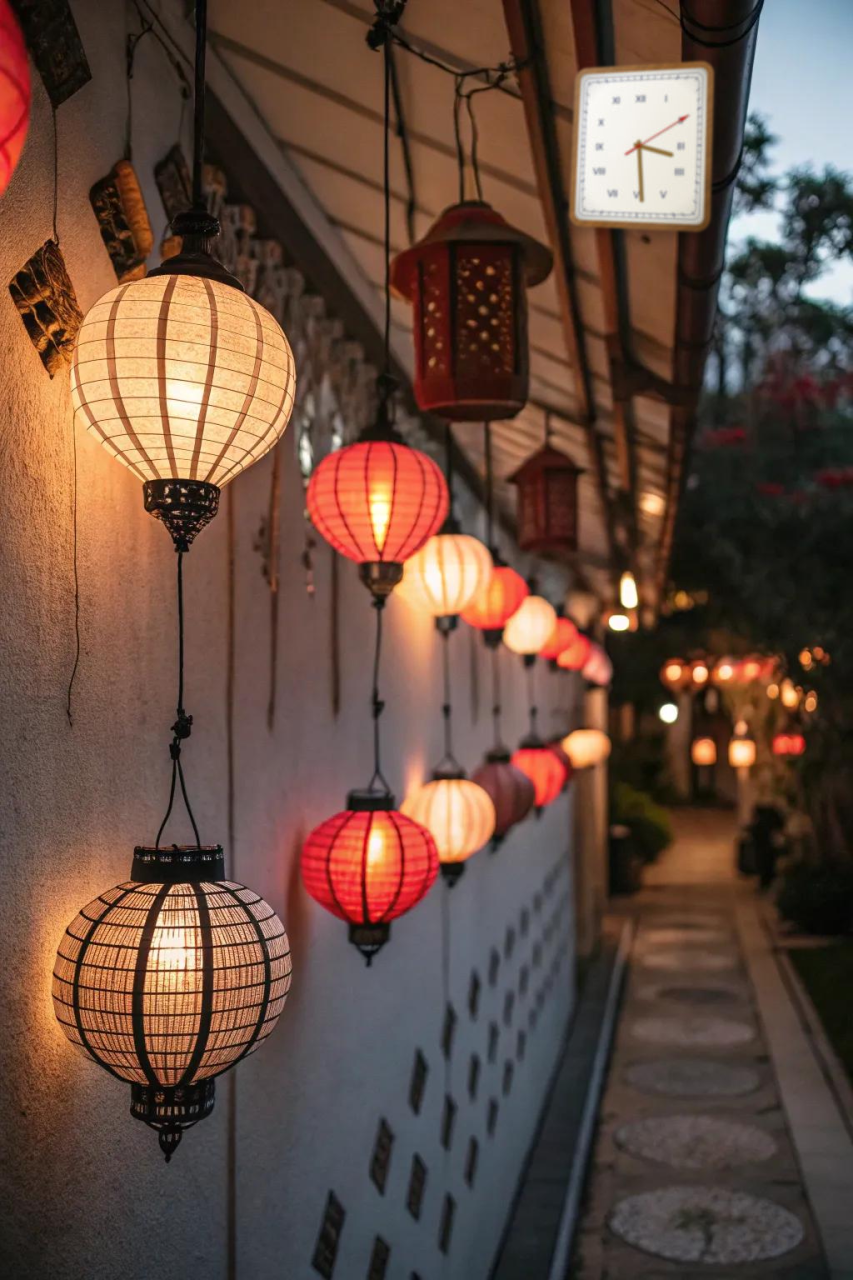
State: 3 h 29 min 10 s
